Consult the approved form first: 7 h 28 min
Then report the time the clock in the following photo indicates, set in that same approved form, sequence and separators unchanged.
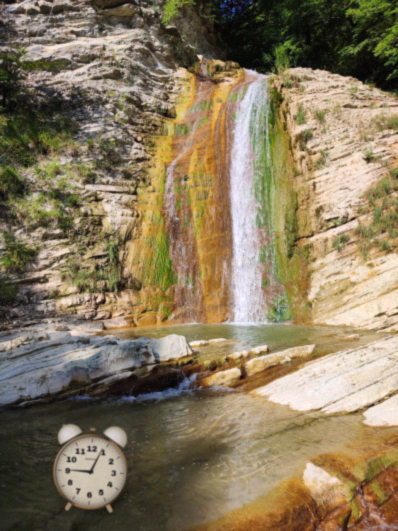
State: 9 h 04 min
